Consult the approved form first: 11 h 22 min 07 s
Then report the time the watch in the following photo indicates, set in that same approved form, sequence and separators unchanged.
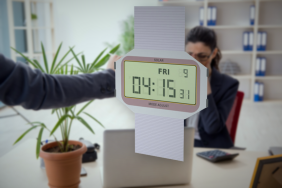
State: 4 h 15 min 31 s
